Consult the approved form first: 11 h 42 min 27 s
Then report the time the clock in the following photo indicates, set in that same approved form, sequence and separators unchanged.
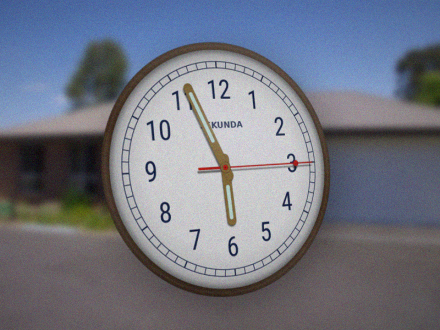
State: 5 h 56 min 15 s
